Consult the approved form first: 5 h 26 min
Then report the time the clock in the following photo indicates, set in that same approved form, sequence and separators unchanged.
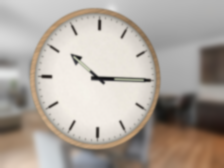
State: 10 h 15 min
